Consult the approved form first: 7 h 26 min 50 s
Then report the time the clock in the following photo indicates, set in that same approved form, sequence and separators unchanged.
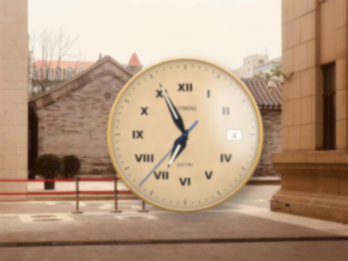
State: 6 h 55 min 37 s
